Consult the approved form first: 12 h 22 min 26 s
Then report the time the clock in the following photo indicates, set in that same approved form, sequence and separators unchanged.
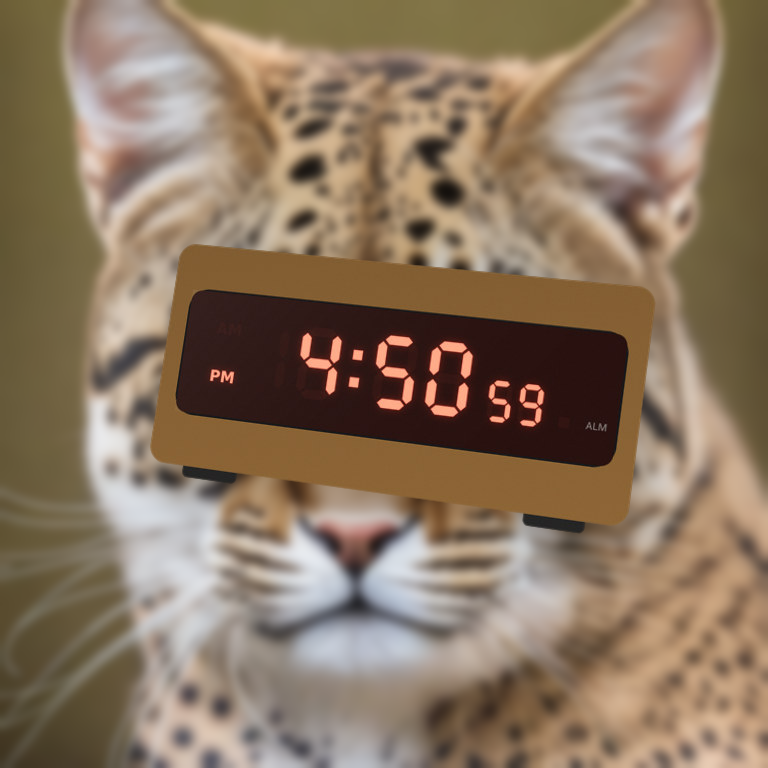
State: 4 h 50 min 59 s
